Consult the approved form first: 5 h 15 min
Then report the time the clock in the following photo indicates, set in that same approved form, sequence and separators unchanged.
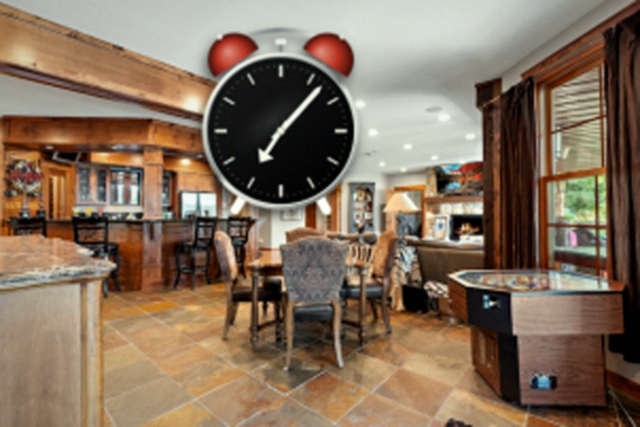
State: 7 h 07 min
